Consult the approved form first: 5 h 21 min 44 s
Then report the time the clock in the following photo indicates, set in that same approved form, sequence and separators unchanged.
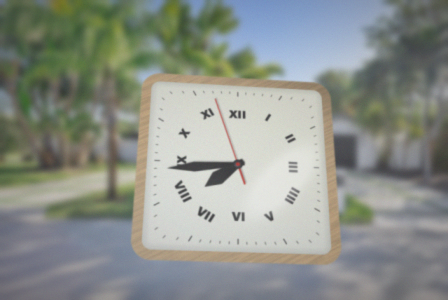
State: 7 h 43 min 57 s
